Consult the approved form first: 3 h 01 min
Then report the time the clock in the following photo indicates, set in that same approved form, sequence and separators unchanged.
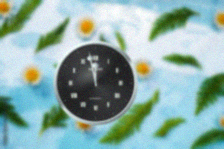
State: 11 h 58 min
